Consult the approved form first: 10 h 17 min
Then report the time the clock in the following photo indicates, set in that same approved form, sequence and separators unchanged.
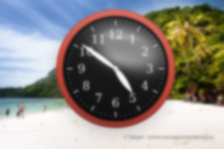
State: 4 h 51 min
